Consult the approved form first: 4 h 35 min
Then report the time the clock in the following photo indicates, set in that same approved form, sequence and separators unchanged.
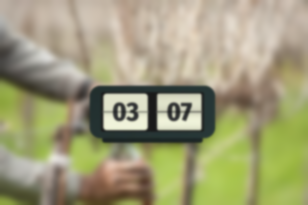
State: 3 h 07 min
